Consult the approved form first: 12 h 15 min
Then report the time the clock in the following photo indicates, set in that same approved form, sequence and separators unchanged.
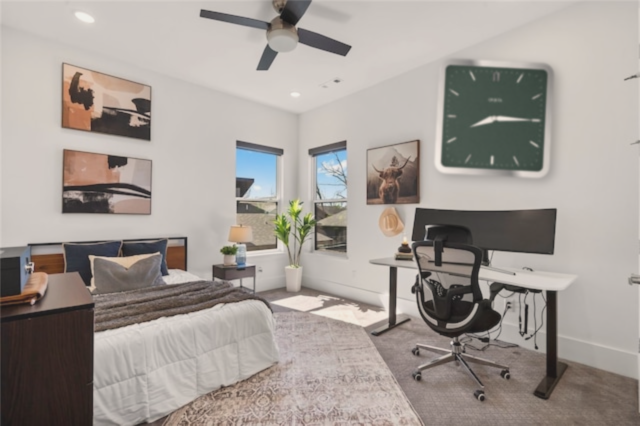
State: 8 h 15 min
